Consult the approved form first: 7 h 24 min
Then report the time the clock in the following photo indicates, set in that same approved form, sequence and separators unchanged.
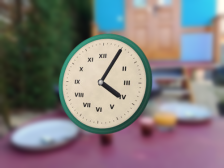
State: 4 h 05 min
